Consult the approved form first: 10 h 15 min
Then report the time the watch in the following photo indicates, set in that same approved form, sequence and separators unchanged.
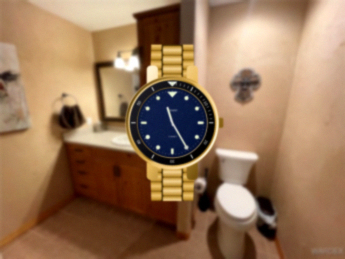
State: 11 h 25 min
